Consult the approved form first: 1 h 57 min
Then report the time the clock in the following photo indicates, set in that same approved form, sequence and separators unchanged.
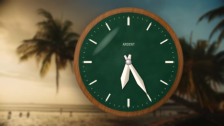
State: 6 h 25 min
